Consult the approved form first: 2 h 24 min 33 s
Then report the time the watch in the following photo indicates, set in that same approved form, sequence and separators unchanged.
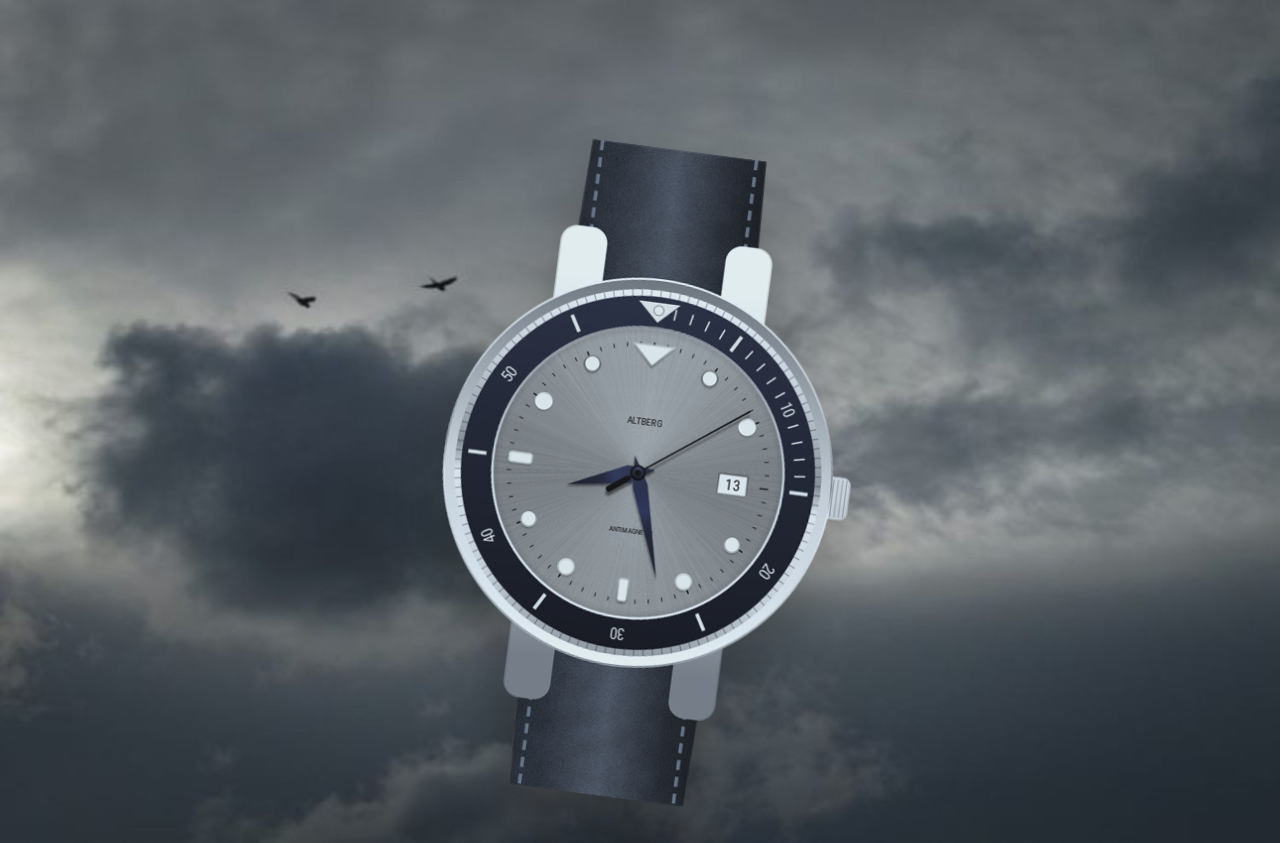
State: 8 h 27 min 09 s
